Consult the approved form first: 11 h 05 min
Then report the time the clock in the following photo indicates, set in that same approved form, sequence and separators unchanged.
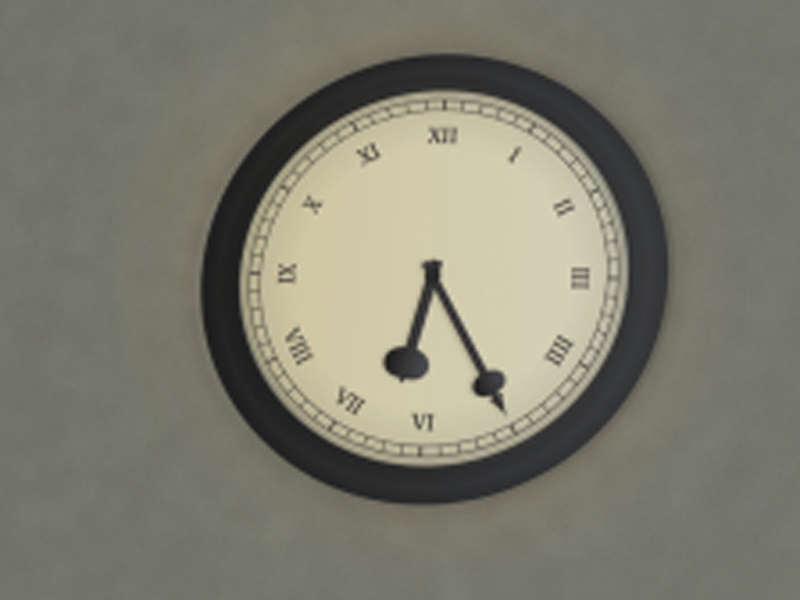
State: 6 h 25 min
